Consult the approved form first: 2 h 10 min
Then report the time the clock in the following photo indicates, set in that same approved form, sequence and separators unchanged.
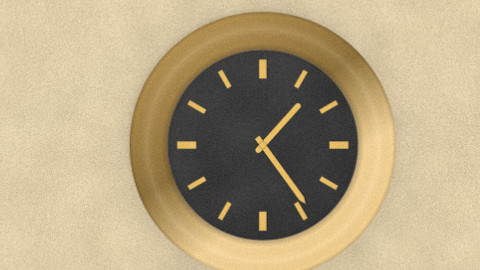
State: 1 h 24 min
